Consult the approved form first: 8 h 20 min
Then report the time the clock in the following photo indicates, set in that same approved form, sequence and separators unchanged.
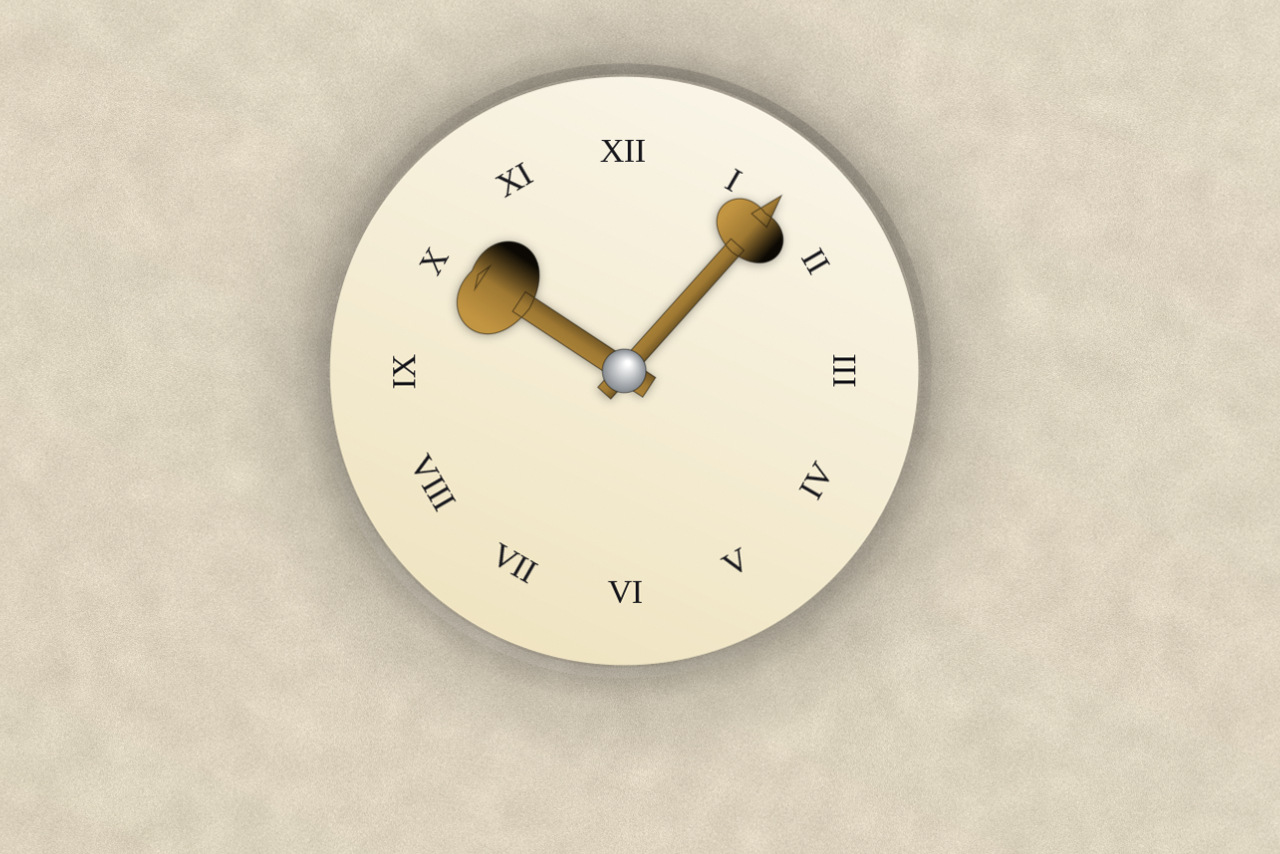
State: 10 h 07 min
